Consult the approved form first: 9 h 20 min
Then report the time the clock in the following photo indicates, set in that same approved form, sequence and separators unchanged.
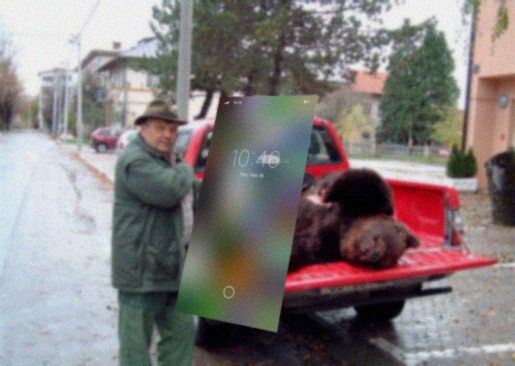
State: 10 h 46 min
